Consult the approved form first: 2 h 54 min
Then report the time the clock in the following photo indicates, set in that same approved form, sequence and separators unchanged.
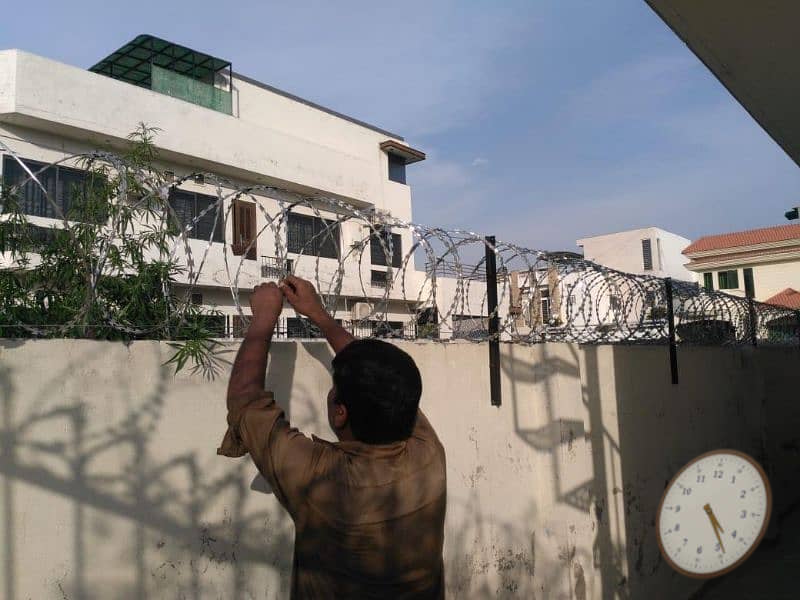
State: 4 h 24 min
